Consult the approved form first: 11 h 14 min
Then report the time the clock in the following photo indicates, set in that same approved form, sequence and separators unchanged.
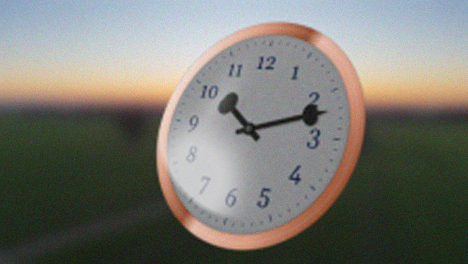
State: 10 h 12 min
